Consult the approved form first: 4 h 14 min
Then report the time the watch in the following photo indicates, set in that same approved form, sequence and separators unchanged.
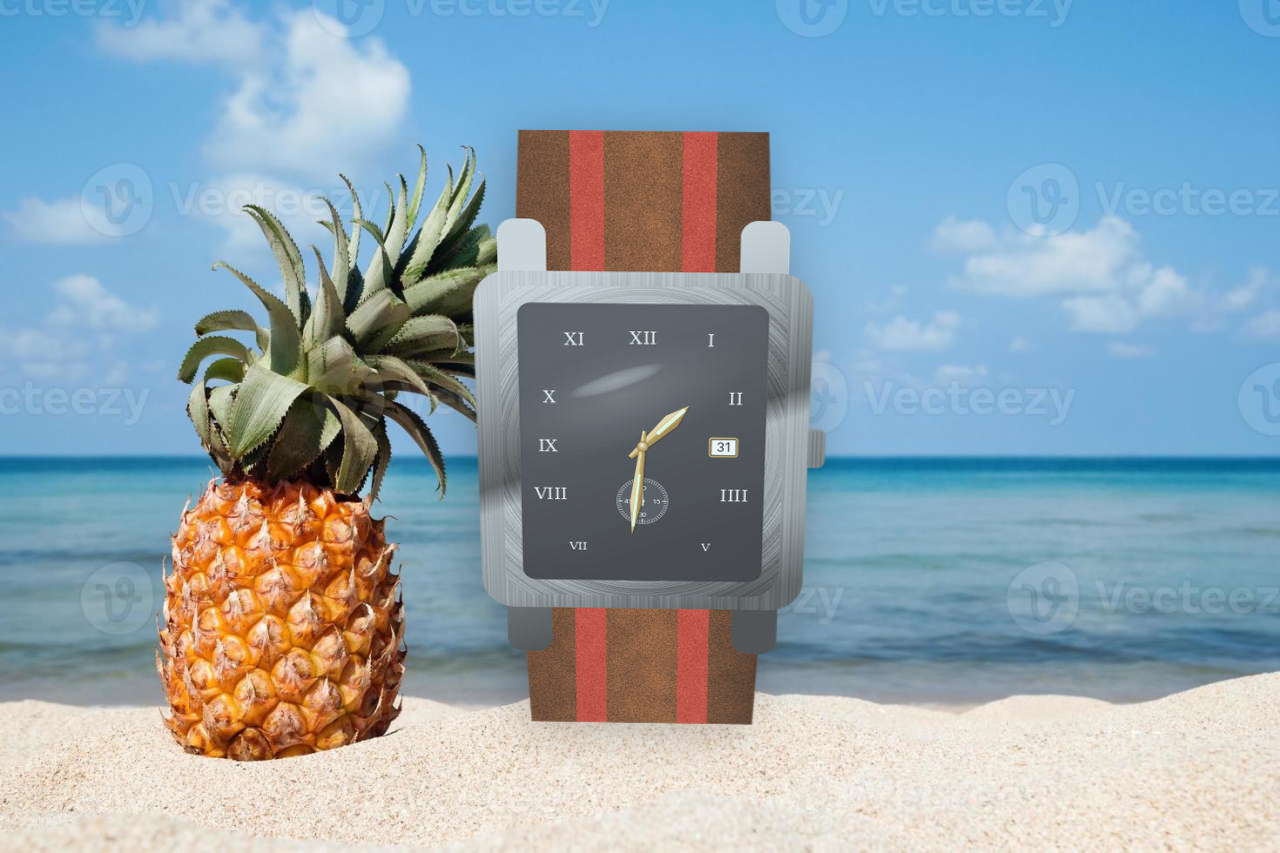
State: 1 h 31 min
